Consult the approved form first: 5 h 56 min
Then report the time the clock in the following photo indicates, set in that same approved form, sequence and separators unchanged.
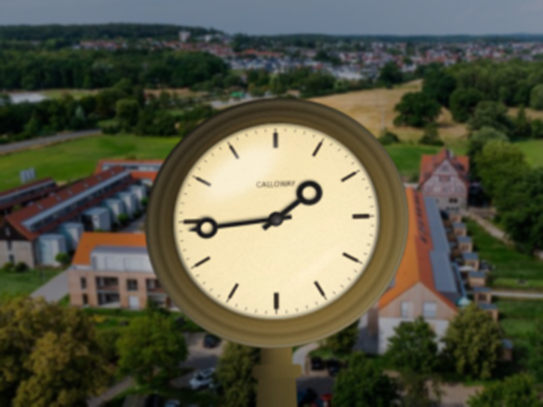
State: 1 h 44 min
